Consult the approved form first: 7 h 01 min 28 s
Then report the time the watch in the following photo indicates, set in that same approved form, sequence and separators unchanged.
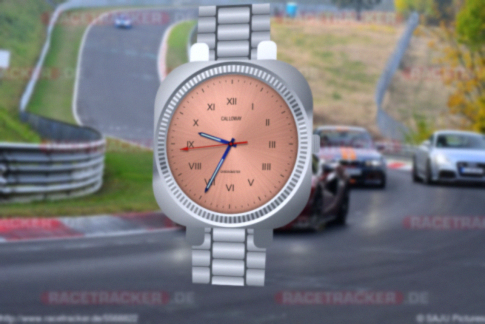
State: 9 h 34 min 44 s
